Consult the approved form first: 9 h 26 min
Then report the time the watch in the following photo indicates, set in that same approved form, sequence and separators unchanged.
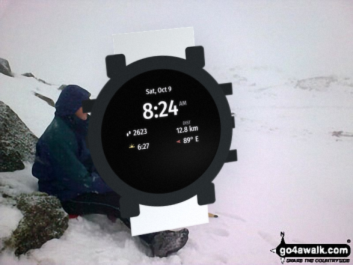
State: 8 h 24 min
